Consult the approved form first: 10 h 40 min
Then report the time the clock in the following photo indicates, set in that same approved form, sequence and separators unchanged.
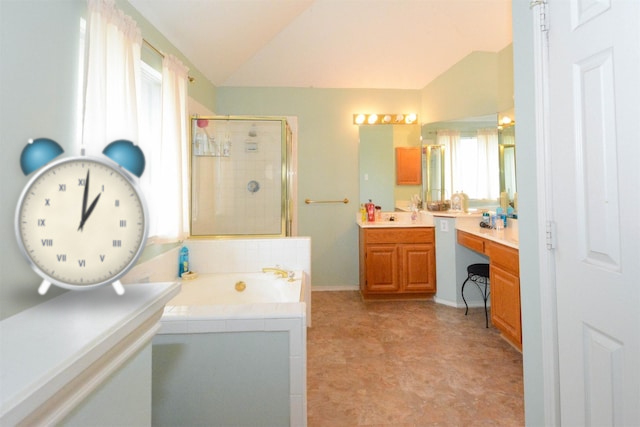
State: 1 h 01 min
